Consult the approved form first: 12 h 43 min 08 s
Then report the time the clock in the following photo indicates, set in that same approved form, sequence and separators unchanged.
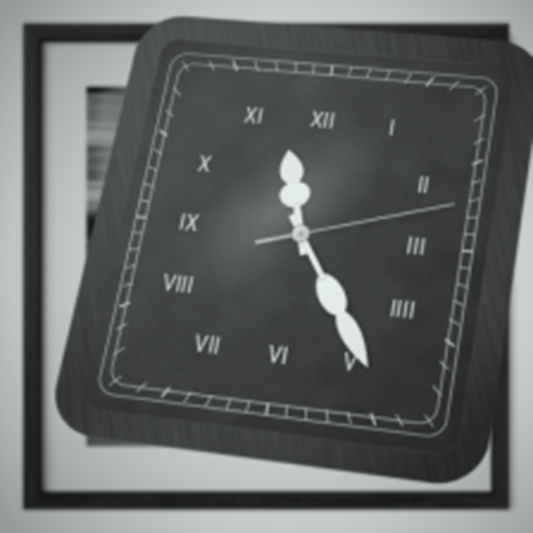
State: 11 h 24 min 12 s
